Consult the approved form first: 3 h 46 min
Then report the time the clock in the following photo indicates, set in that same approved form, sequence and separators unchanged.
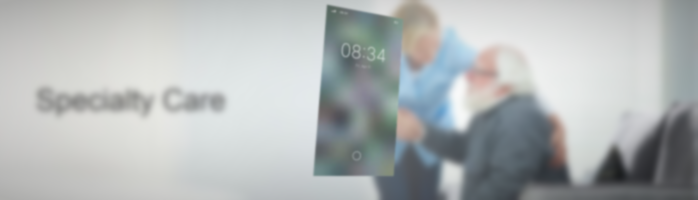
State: 8 h 34 min
